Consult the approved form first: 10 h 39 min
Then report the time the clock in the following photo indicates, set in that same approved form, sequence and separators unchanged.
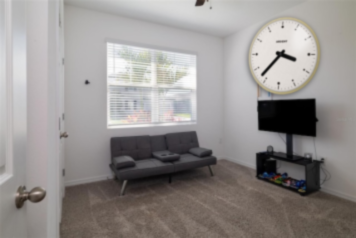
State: 3 h 37 min
